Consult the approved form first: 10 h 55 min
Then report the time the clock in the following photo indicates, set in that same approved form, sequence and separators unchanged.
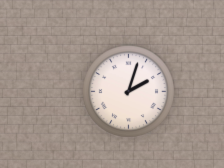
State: 2 h 03 min
